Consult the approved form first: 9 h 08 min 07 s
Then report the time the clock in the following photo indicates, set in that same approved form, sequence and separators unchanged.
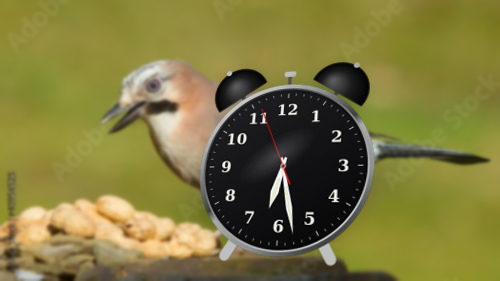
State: 6 h 27 min 56 s
